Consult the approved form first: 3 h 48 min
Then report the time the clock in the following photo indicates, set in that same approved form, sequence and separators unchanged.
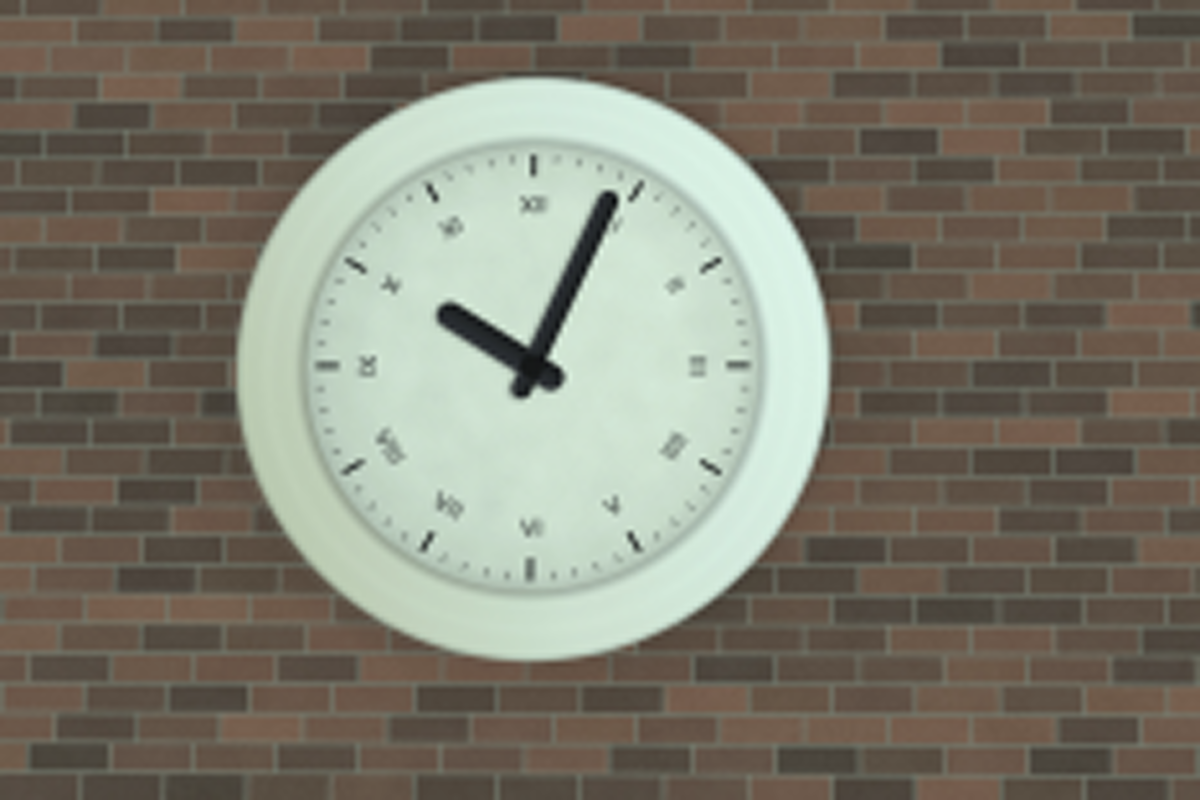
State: 10 h 04 min
